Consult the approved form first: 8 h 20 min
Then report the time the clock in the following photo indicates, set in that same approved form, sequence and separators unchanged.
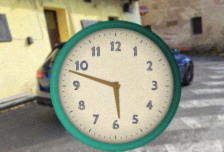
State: 5 h 48 min
